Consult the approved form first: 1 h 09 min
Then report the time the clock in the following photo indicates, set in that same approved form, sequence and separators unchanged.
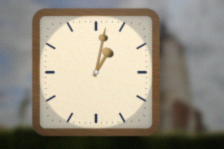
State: 1 h 02 min
